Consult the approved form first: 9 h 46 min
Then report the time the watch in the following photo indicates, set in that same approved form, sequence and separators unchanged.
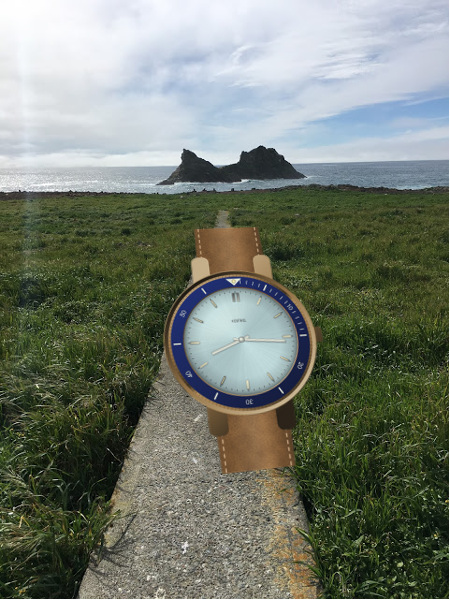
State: 8 h 16 min
